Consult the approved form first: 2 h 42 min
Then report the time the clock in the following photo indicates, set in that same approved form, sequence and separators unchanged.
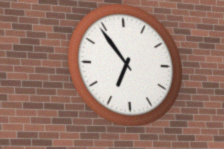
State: 6 h 54 min
